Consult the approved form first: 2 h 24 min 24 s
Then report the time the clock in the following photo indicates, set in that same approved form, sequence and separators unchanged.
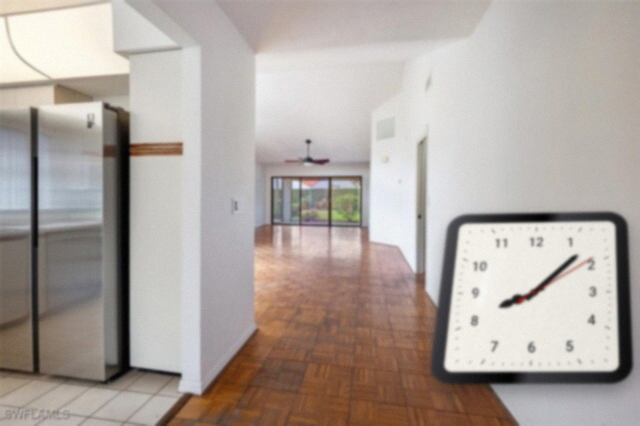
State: 8 h 07 min 09 s
